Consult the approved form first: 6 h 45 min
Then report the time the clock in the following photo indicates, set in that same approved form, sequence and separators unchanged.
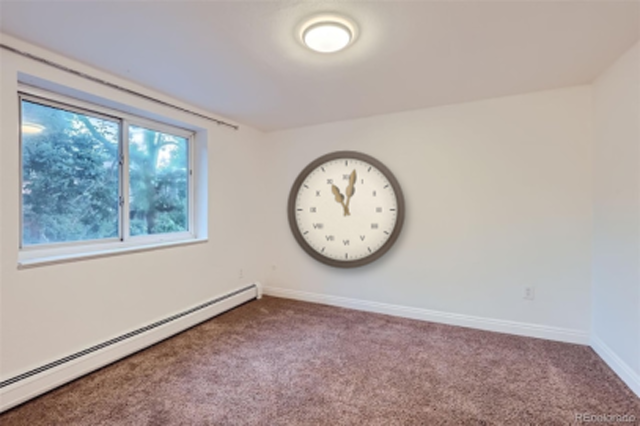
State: 11 h 02 min
